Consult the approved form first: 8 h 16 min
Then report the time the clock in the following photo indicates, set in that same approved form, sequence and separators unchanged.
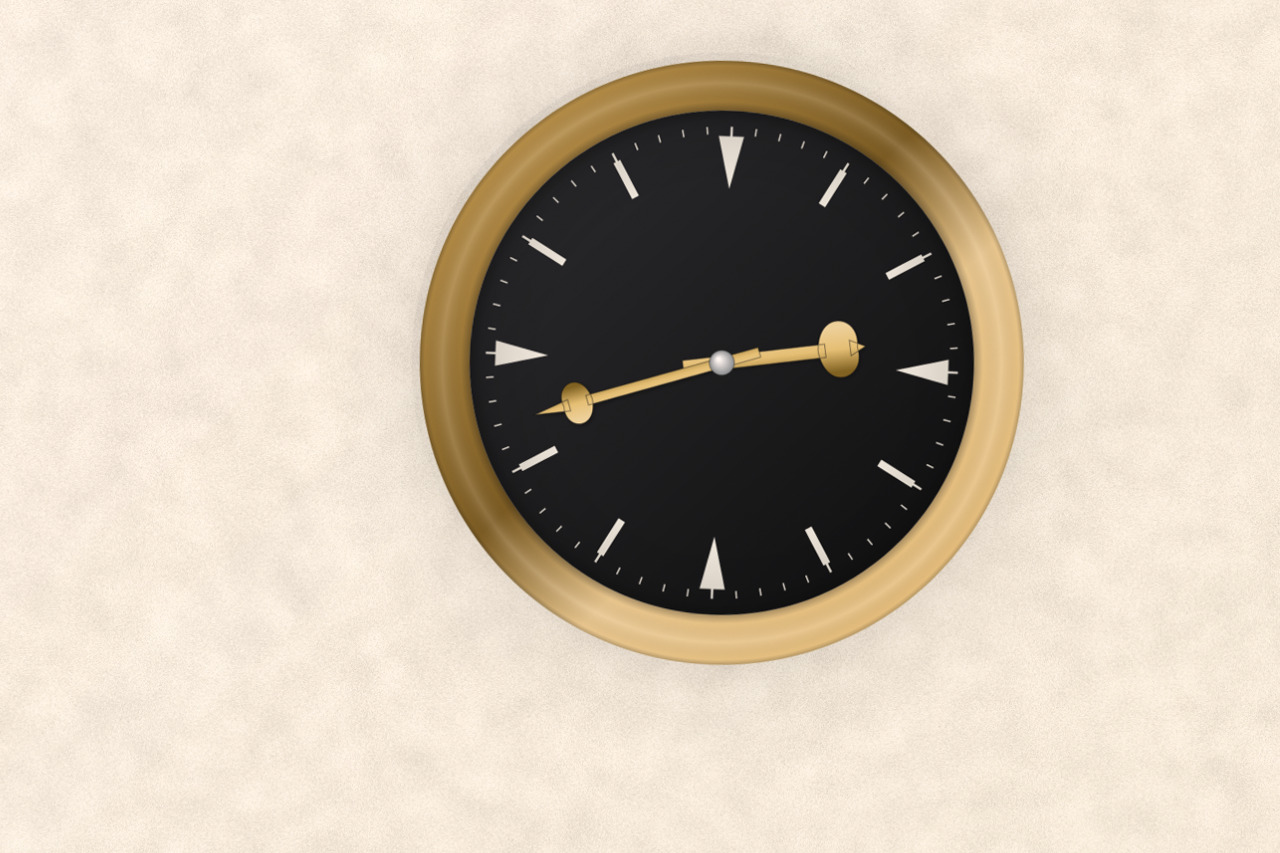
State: 2 h 42 min
